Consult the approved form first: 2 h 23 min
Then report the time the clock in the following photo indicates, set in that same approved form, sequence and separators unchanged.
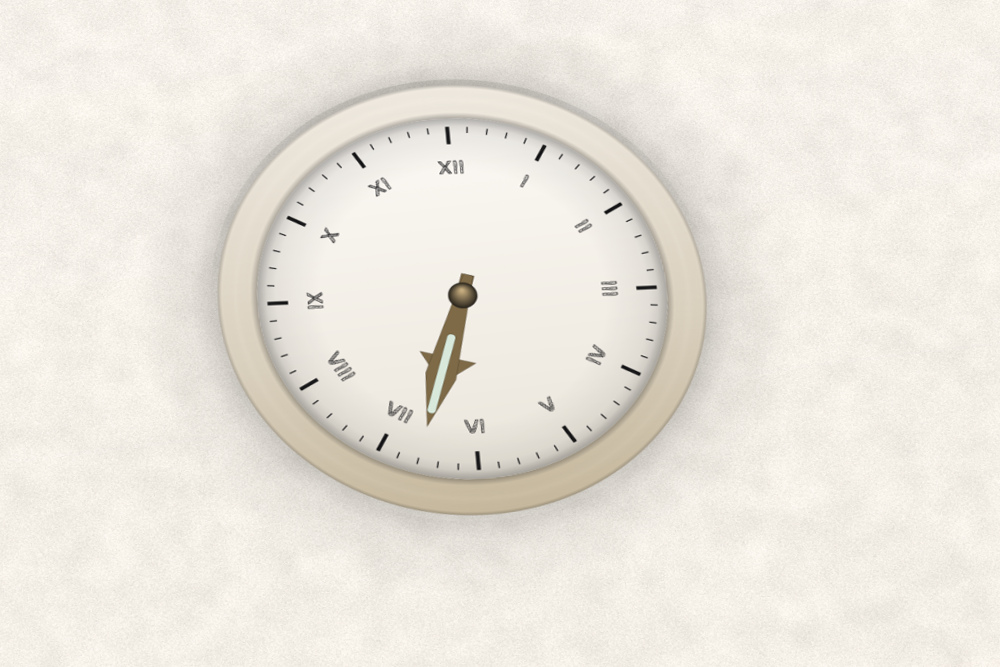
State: 6 h 33 min
